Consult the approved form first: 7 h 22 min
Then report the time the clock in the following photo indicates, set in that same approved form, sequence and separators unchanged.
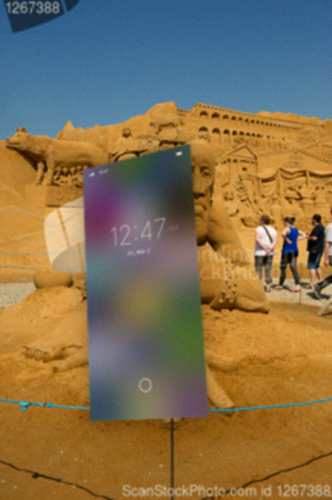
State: 12 h 47 min
